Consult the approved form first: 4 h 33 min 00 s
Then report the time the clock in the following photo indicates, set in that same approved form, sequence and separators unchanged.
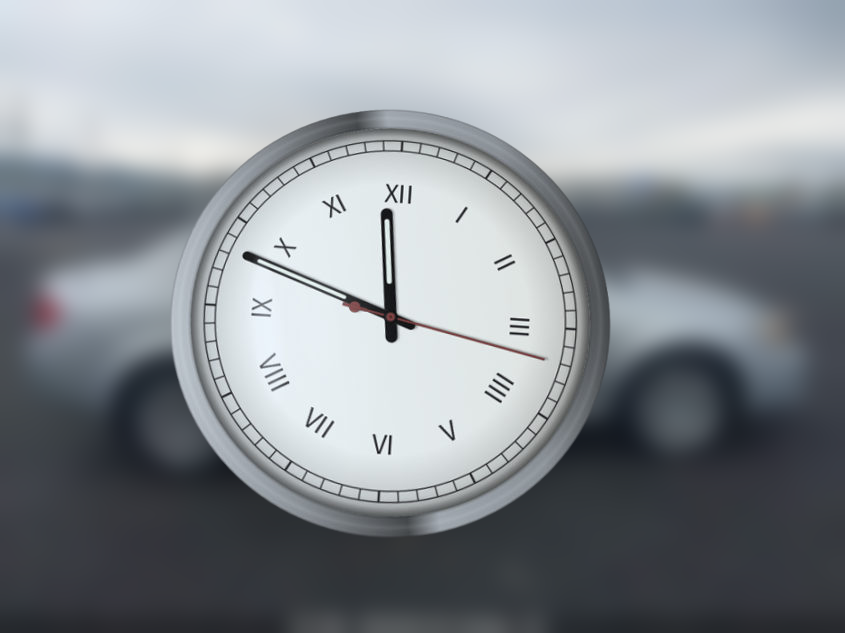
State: 11 h 48 min 17 s
